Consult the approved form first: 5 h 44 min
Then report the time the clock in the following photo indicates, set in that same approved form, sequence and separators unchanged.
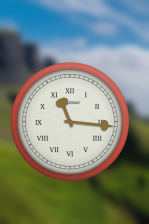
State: 11 h 16 min
